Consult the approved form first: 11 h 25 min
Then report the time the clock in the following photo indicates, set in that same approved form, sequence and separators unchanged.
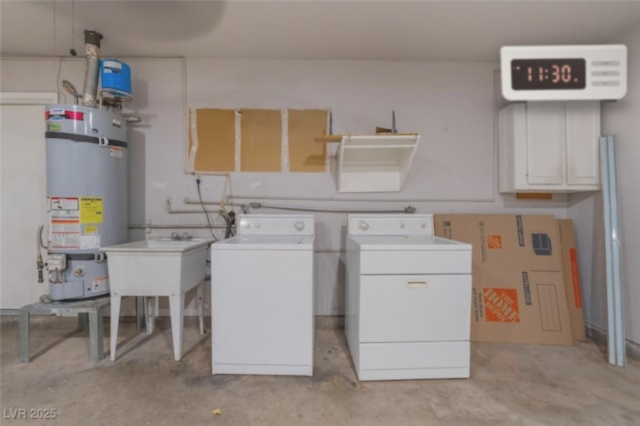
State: 11 h 30 min
